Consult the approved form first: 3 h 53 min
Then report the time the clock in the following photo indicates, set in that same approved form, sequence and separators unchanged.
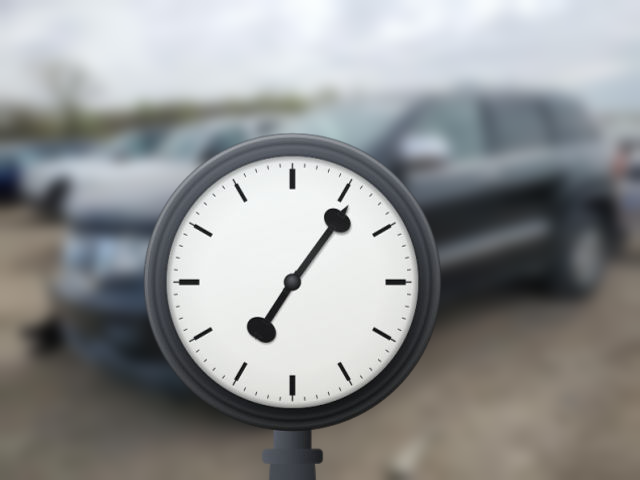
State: 7 h 06 min
